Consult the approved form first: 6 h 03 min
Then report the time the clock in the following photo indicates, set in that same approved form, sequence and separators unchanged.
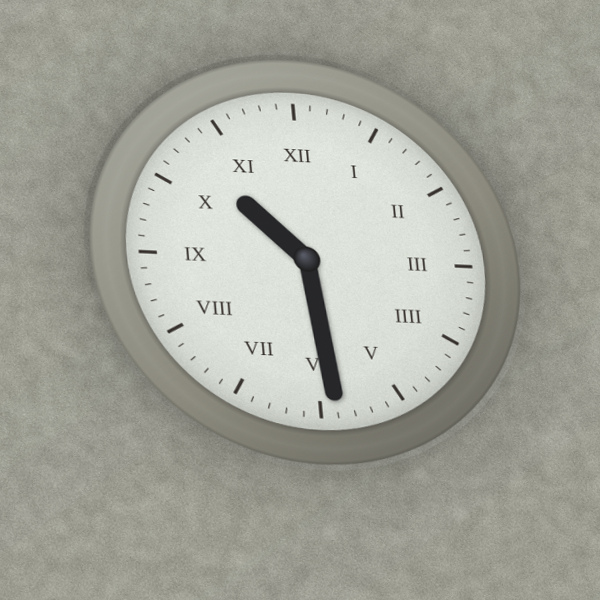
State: 10 h 29 min
